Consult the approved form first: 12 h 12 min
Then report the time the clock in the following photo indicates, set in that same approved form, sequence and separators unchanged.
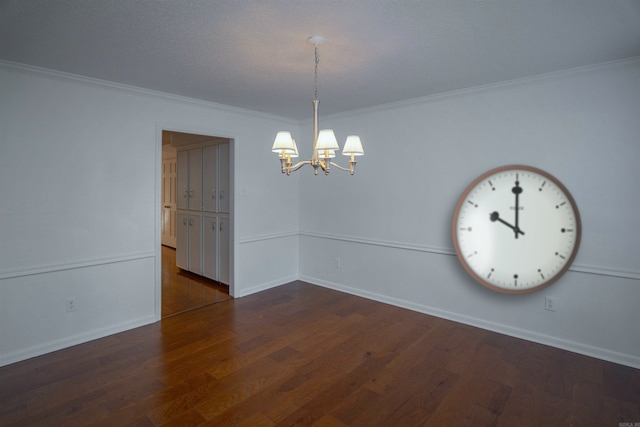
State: 10 h 00 min
